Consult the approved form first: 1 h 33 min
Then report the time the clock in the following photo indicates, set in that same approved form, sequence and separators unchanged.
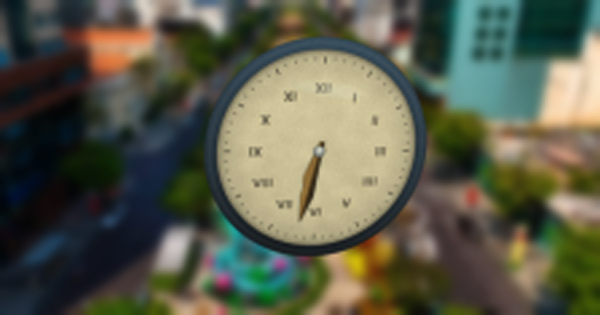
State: 6 h 32 min
